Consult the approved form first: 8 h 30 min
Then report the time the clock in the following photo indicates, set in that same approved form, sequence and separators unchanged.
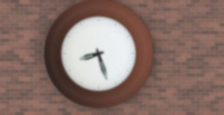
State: 8 h 27 min
